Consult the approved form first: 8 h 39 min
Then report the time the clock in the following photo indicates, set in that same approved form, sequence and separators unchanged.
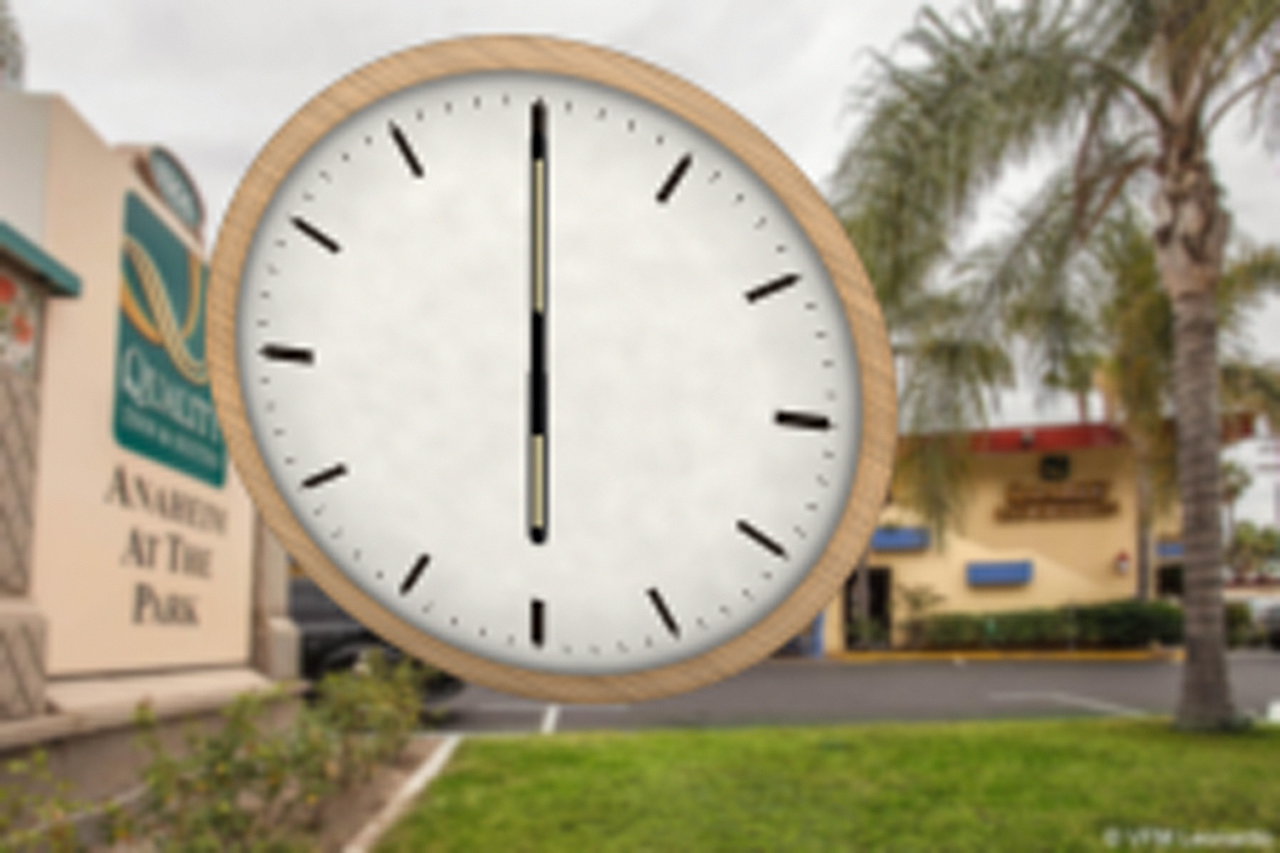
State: 6 h 00 min
